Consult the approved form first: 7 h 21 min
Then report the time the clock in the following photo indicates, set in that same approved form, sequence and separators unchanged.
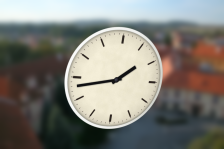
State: 1 h 43 min
